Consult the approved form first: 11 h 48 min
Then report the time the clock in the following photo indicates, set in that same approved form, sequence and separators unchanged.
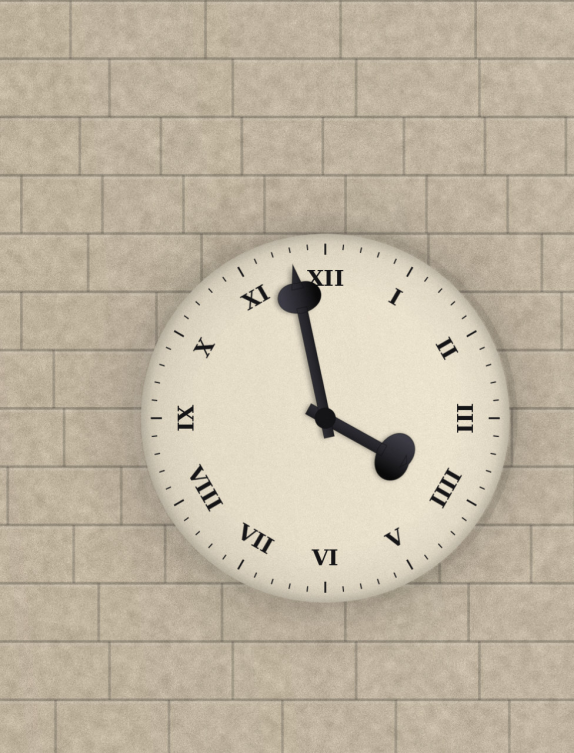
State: 3 h 58 min
